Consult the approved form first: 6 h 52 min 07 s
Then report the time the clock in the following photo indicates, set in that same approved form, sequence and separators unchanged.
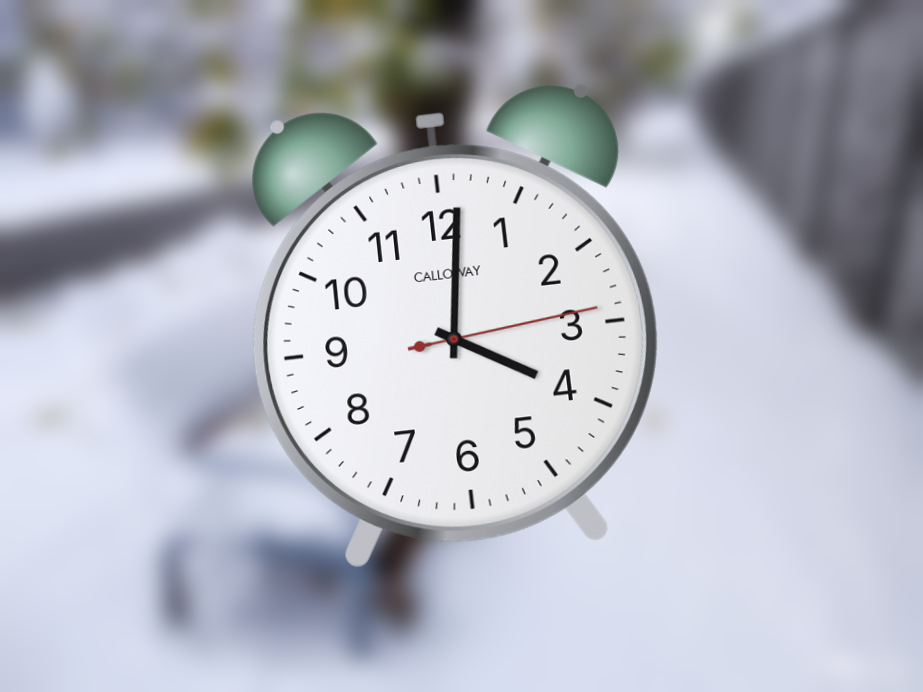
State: 4 h 01 min 14 s
